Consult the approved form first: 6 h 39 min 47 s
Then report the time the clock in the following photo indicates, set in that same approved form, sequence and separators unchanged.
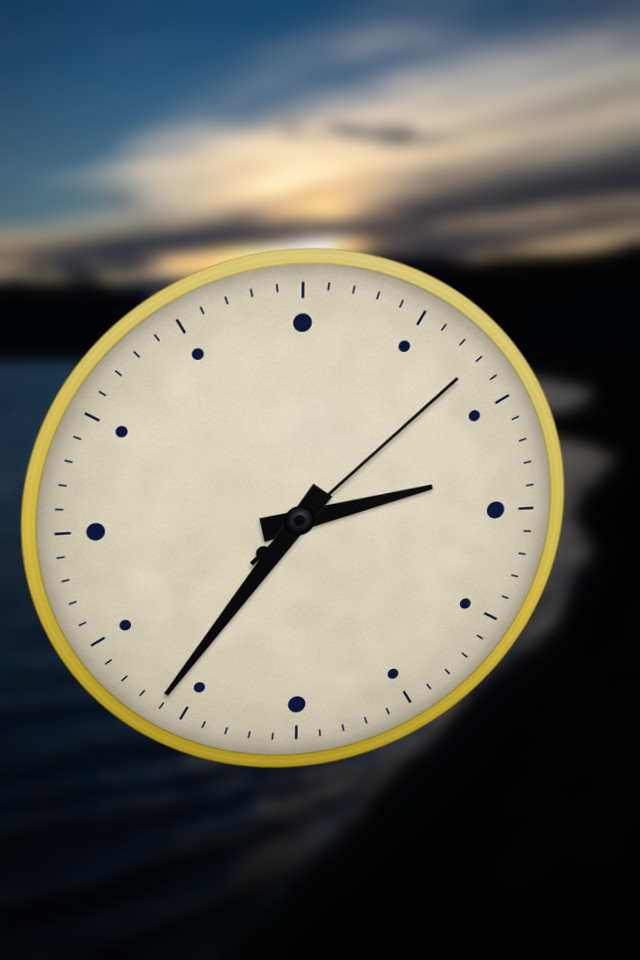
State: 2 h 36 min 08 s
